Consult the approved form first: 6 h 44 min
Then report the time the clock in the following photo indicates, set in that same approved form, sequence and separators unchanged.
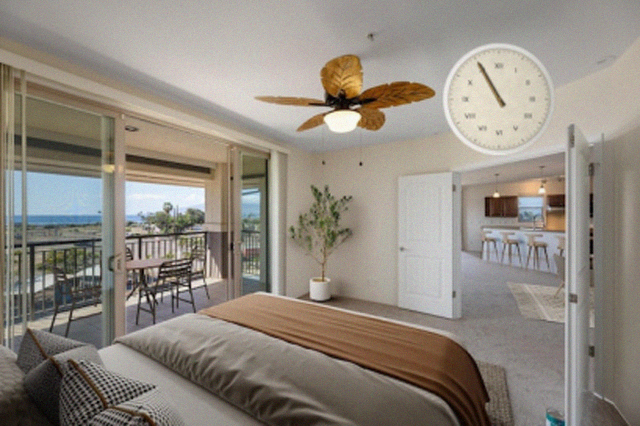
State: 10 h 55 min
